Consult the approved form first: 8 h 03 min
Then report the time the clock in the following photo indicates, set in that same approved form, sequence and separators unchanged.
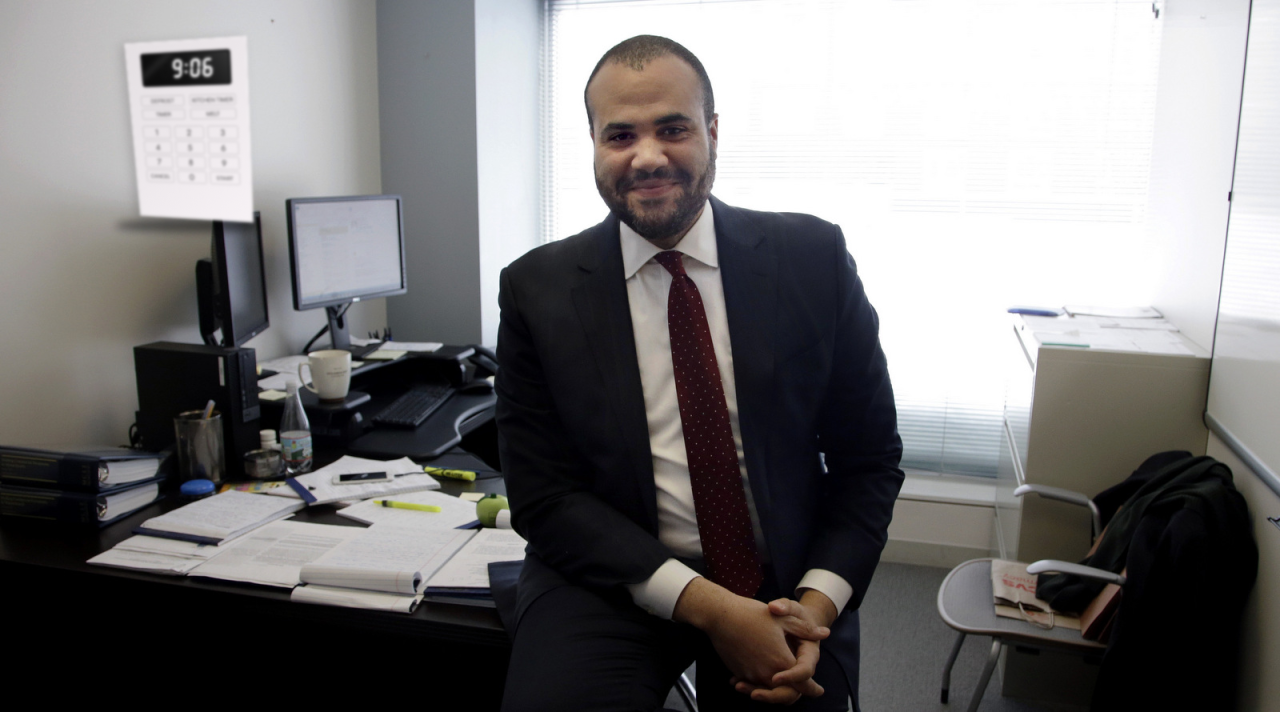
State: 9 h 06 min
